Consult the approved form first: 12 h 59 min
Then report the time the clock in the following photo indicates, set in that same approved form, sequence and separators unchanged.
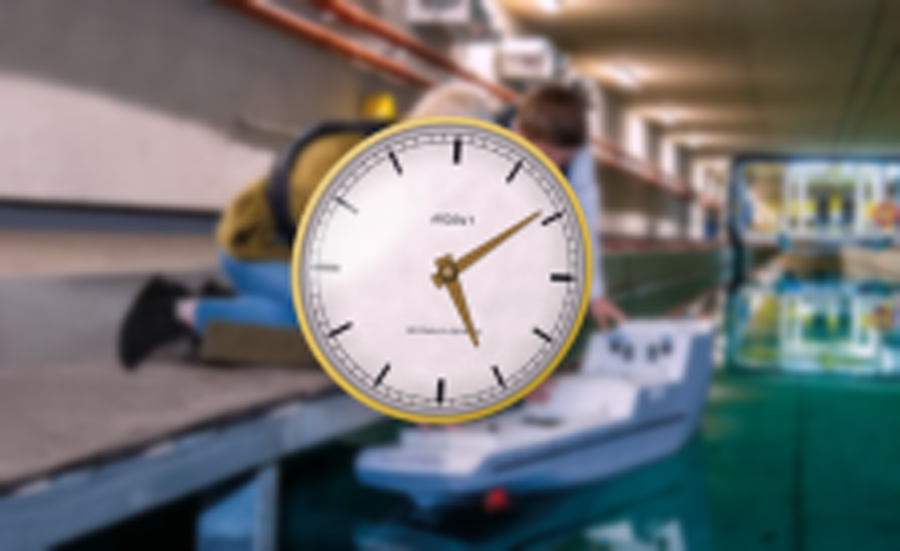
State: 5 h 09 min
